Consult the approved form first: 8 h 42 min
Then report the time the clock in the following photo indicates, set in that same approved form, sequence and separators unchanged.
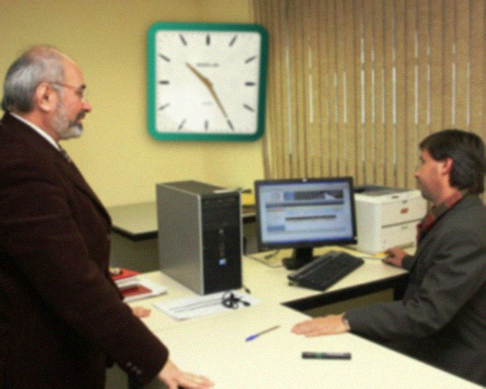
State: 10 h 25 min
